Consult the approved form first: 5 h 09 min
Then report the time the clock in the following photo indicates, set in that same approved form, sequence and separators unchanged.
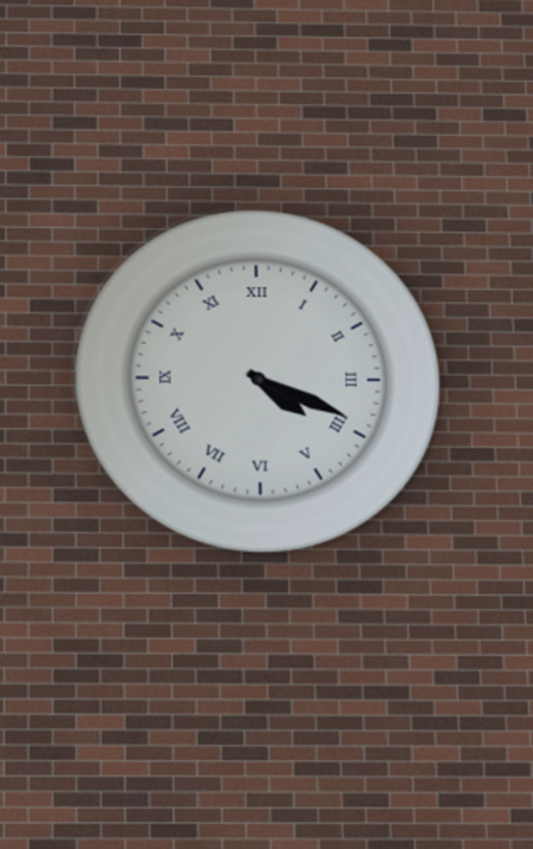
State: 4 h 19 min
